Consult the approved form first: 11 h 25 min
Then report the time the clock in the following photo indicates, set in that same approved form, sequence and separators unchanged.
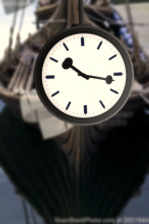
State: 10 h 17 min
